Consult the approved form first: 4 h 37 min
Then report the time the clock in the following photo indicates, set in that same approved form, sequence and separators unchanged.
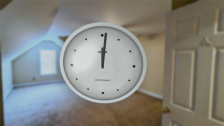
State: 12 h 01 min
